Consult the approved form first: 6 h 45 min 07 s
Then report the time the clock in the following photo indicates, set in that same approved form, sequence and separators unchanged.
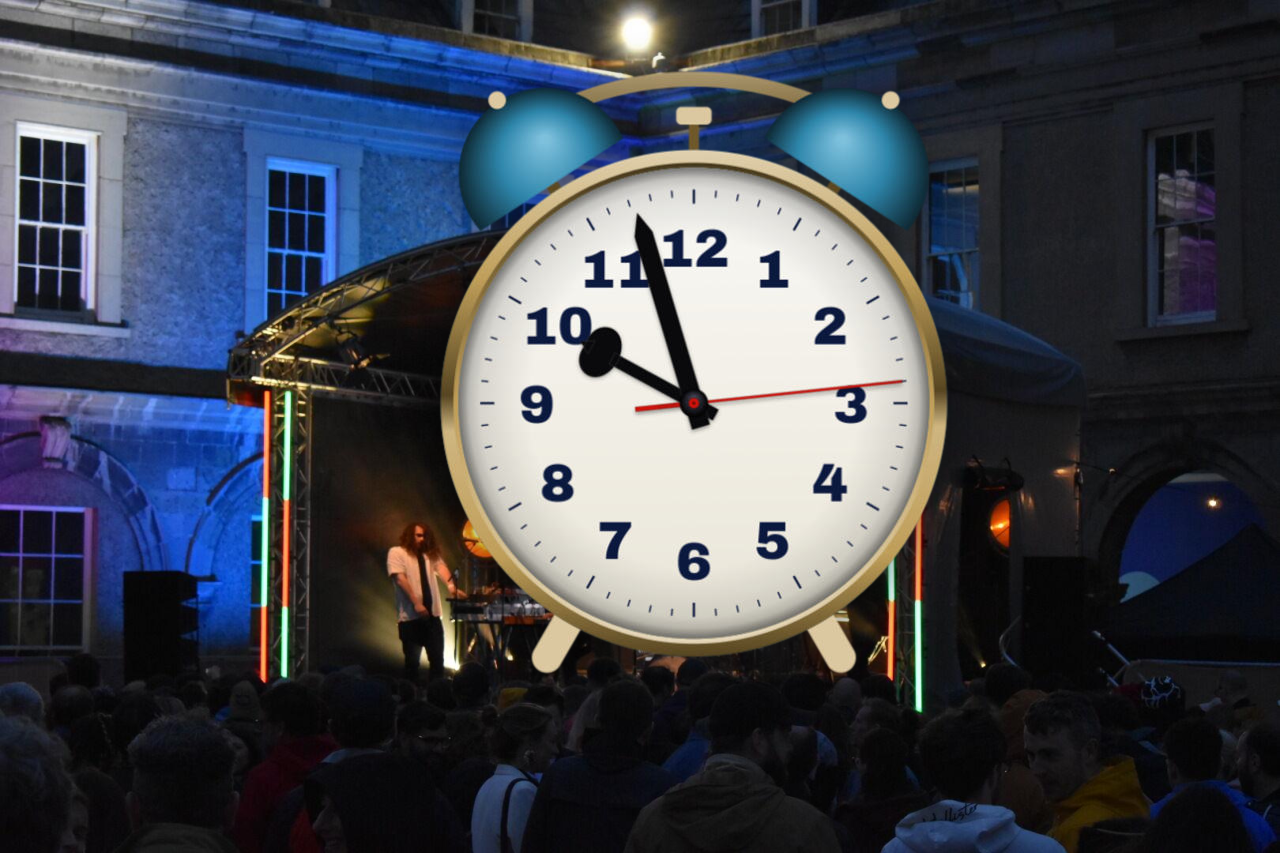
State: 9 h 57 min 14 s
